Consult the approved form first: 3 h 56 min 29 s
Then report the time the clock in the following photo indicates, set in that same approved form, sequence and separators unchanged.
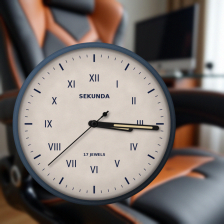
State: 3 h 15 min 38 s
